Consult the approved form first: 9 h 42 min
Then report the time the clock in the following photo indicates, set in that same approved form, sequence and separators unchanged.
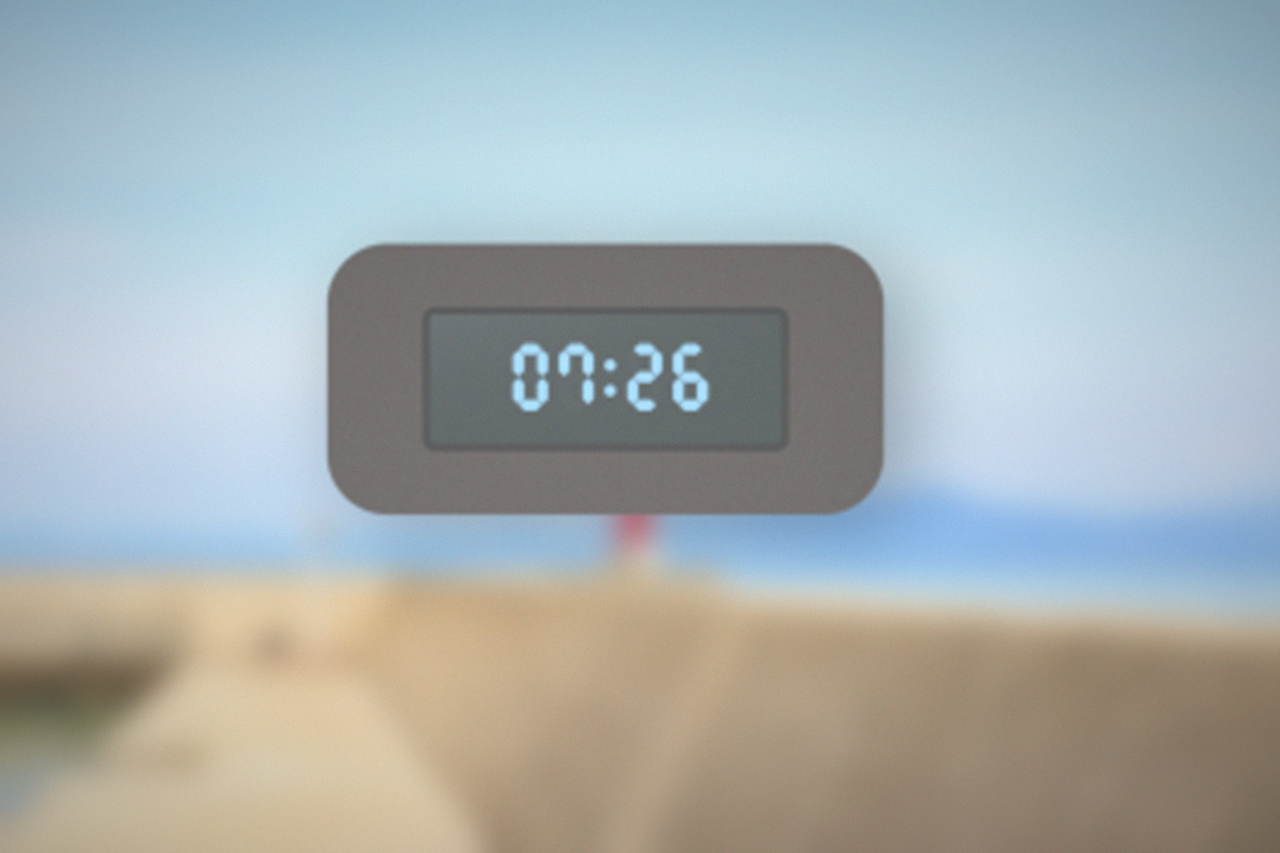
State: 7 h 26 min
